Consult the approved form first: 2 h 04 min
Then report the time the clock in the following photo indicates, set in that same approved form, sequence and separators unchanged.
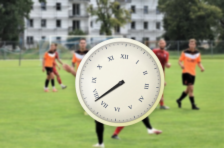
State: 7 h 38 min
